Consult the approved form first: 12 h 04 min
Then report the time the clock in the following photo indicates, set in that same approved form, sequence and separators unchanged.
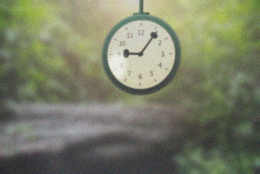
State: 9 h 06 min
